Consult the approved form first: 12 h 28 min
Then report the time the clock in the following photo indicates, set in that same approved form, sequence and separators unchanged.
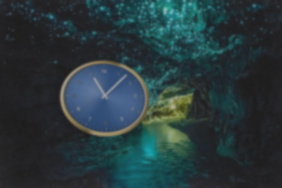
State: 11 h 07 min
